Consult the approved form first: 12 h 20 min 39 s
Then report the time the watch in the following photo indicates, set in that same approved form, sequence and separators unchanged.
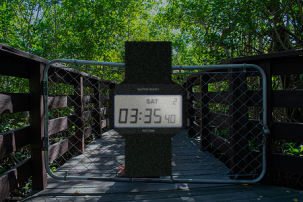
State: 3 h 35 min 40 s
